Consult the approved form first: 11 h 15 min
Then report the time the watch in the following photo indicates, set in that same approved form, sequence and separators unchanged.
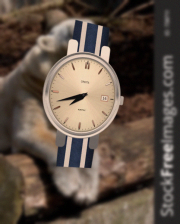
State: 7 h 42 min
